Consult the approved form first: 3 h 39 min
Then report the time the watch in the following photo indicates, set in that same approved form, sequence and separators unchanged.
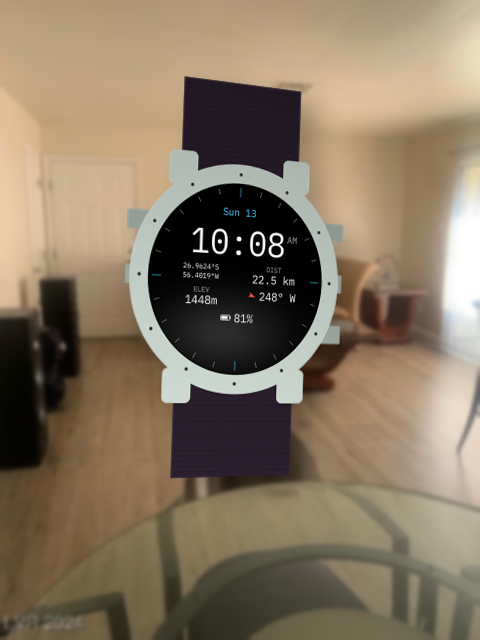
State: 10 h 08 min
